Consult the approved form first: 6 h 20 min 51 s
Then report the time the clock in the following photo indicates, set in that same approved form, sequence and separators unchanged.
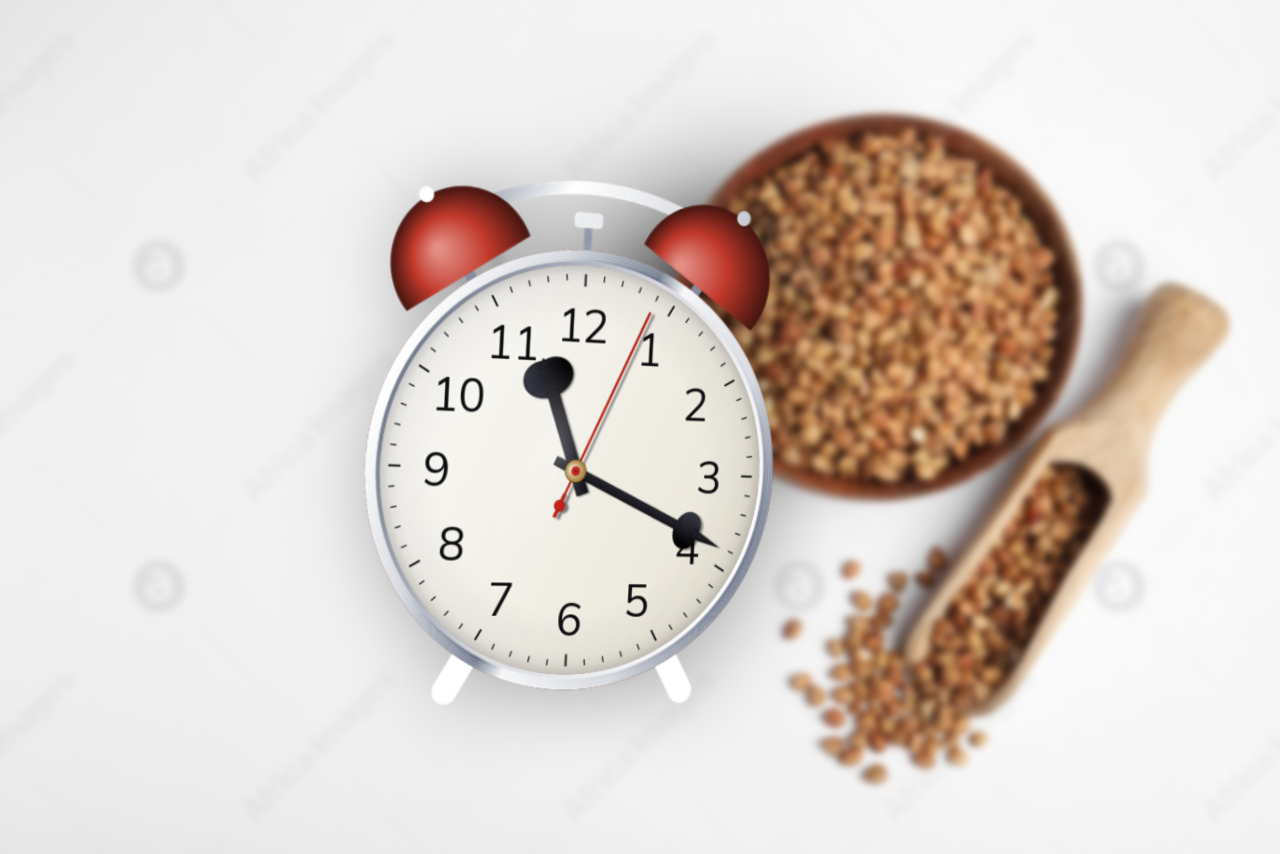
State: 11 h 19 min 04 s
